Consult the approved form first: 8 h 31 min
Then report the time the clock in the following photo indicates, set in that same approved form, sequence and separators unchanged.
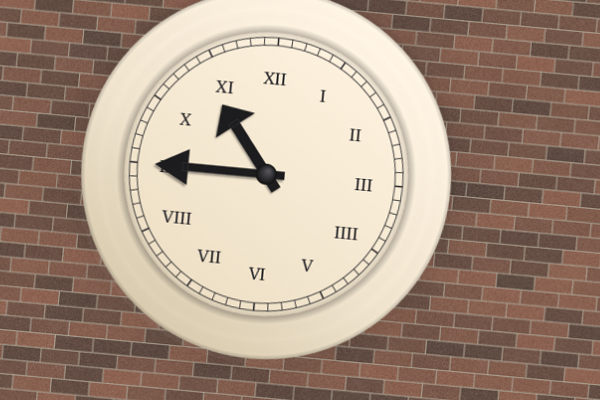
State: 10 h 45 min
